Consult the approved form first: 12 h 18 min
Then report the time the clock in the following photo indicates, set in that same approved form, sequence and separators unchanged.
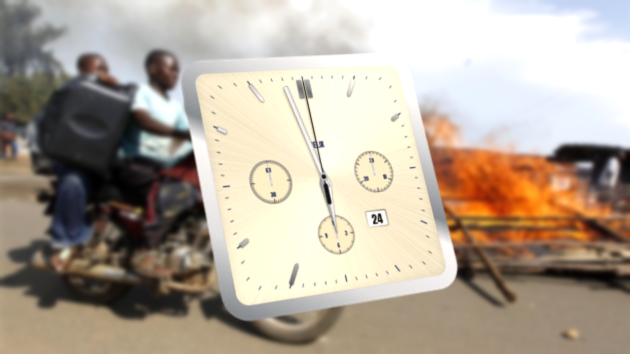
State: 5 h 58 min
